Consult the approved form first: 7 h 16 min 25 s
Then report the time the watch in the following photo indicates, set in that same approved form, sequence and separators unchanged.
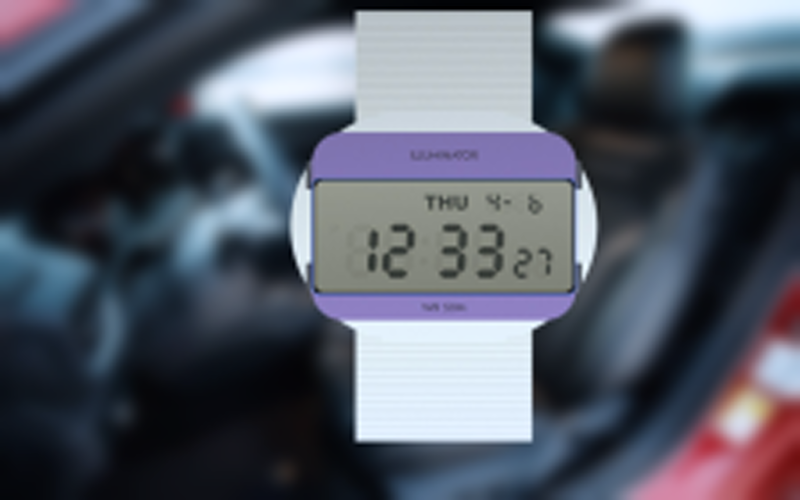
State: 12 h 33 min 27 s
